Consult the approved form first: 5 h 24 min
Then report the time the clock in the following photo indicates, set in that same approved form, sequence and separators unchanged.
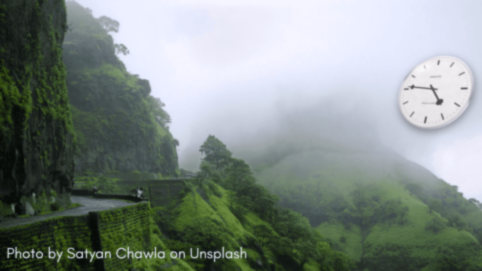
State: 4 h 46 min
